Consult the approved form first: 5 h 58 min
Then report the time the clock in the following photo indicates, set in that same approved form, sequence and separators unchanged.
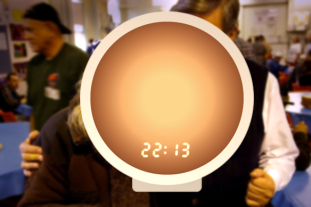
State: 22 h 13 min
